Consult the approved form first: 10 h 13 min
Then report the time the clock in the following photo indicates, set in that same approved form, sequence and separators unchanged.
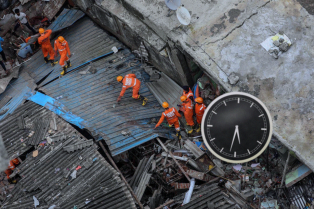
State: 5 h 32 min
